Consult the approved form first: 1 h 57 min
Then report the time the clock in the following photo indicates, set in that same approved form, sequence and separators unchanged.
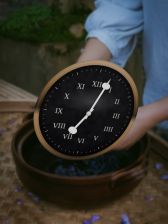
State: 7 h 03 min
